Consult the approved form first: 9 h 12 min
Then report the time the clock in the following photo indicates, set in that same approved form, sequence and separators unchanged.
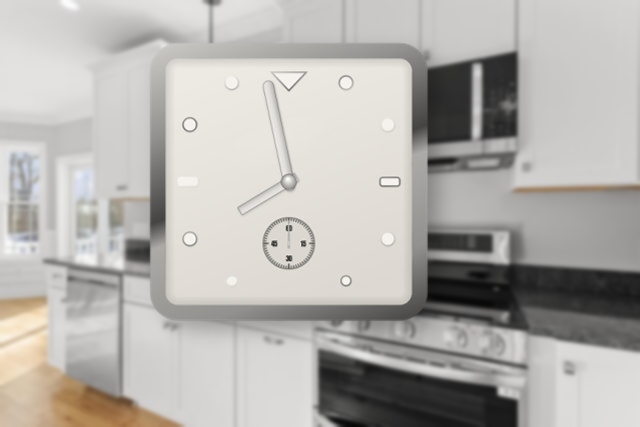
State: 7 h 58 min
